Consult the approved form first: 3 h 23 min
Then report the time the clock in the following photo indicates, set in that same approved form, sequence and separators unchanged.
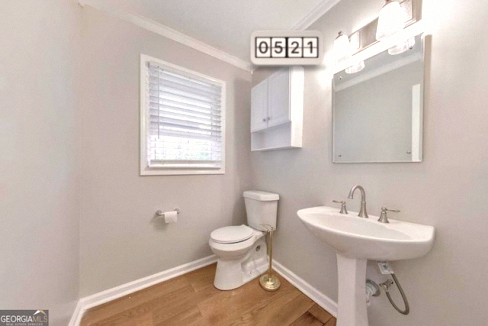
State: 5 h 21 min
